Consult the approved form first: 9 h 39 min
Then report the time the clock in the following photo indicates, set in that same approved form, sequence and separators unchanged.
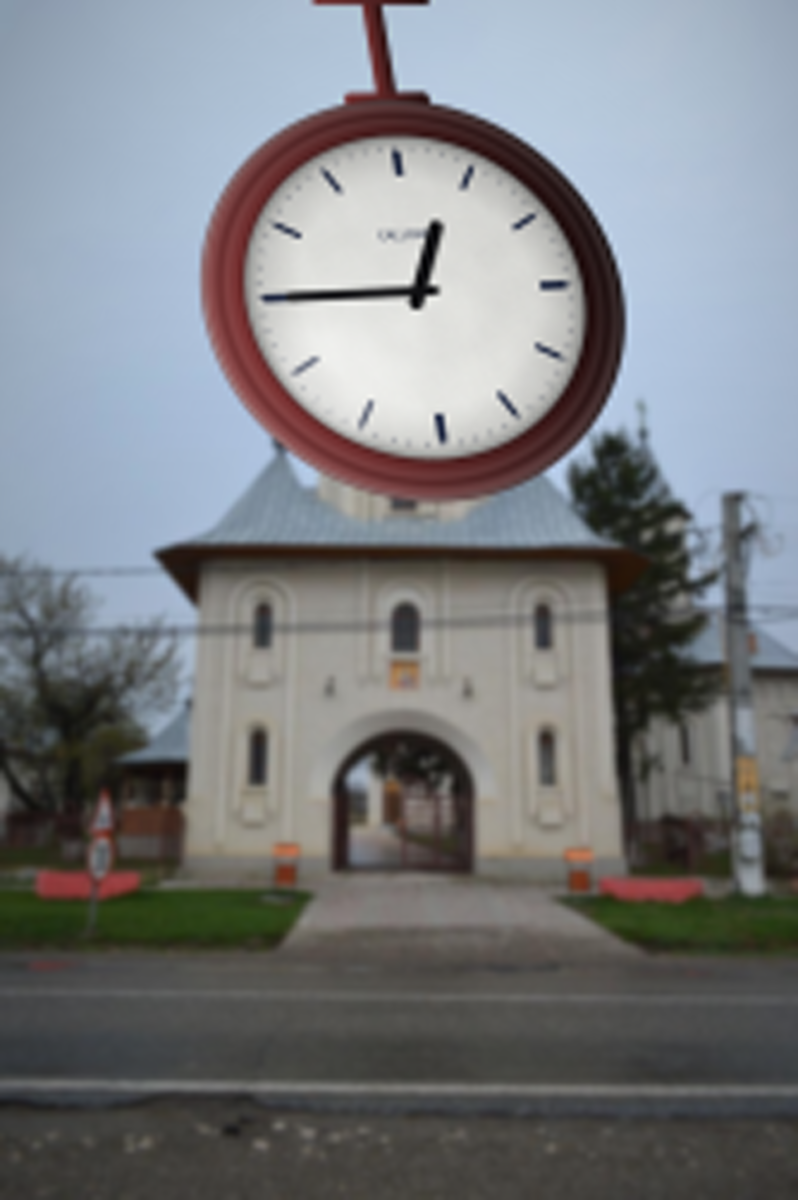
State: 12 h 45 min
